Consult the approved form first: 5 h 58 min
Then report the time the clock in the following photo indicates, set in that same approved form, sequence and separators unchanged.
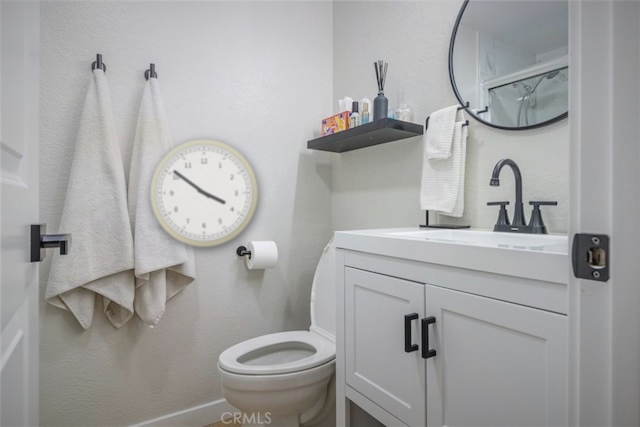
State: 3 h 51 min
